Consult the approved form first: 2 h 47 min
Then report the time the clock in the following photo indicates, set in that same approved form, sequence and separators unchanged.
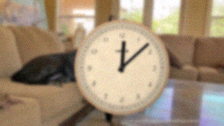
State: 12 h 08 min
